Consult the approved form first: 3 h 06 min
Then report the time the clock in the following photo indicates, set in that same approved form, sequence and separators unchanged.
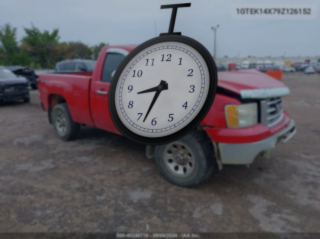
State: 8 h 33 min
